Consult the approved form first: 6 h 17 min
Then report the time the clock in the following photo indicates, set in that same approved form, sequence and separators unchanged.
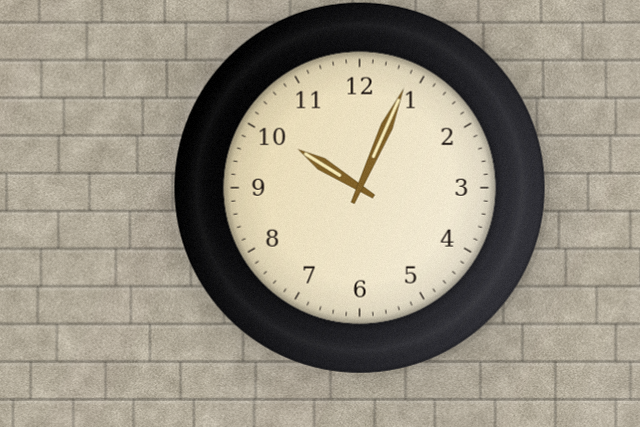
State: 10 h 04 min
